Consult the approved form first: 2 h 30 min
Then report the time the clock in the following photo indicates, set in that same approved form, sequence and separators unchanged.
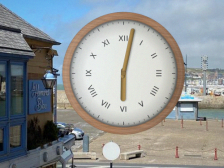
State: 6 h 02 min
